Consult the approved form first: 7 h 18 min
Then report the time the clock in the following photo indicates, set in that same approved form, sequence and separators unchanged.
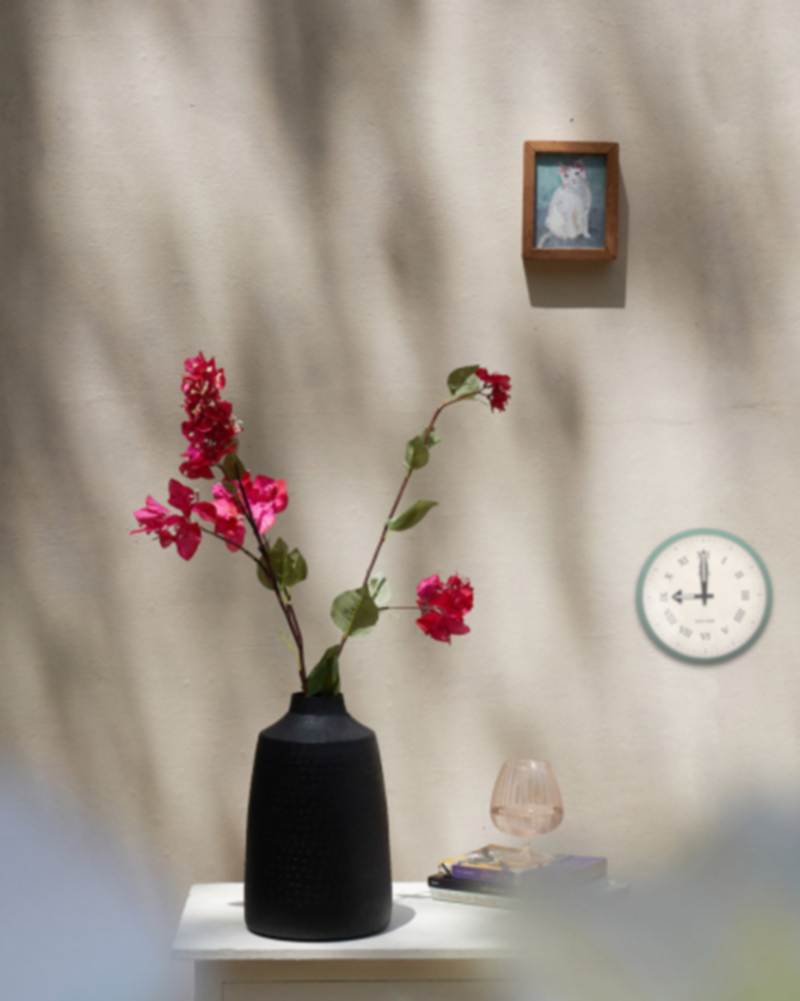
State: 9 h 00 min
